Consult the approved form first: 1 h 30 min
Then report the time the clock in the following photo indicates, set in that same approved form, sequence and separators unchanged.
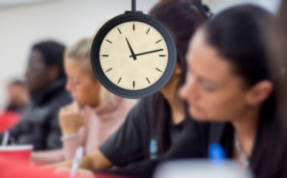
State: 11 h 13 min
